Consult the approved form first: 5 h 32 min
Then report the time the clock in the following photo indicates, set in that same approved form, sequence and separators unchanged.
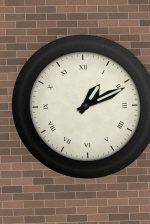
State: 1 h 11 min
